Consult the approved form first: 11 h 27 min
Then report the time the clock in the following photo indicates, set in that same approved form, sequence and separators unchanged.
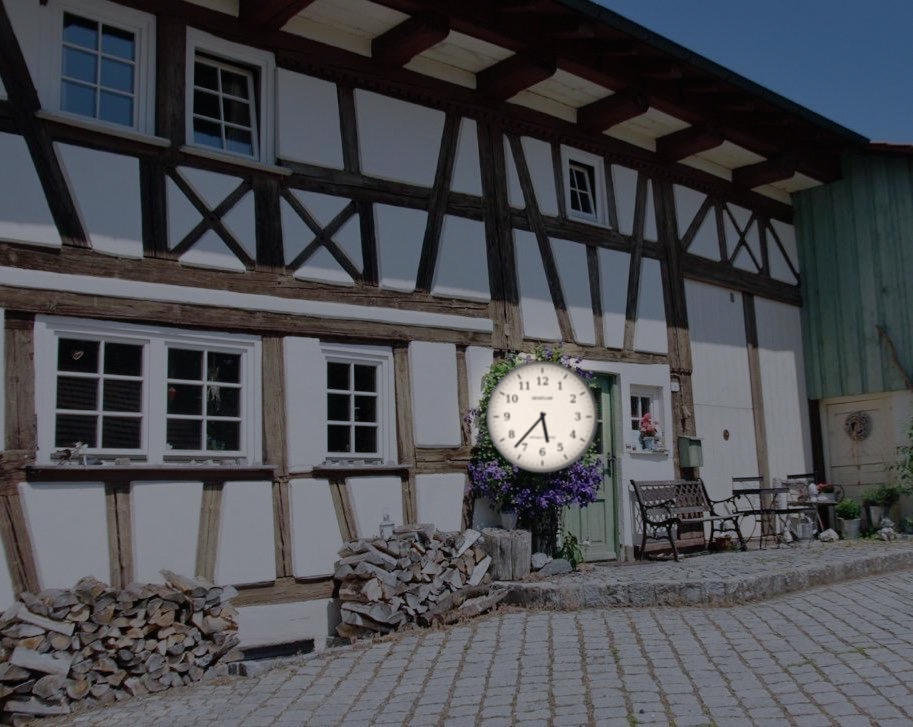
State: 5 h 37 min
